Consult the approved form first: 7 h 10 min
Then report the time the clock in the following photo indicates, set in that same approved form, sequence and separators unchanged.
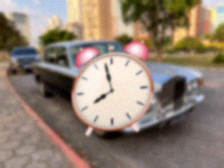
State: 7 h 58 min
